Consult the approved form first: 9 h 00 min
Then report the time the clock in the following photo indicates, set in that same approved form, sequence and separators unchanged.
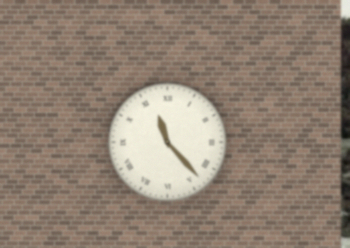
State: 11 h 23 min
